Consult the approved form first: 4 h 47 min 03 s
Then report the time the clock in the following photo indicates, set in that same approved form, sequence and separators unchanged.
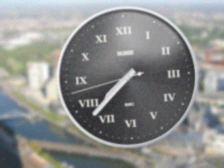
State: 7 h 37 min 43 s
